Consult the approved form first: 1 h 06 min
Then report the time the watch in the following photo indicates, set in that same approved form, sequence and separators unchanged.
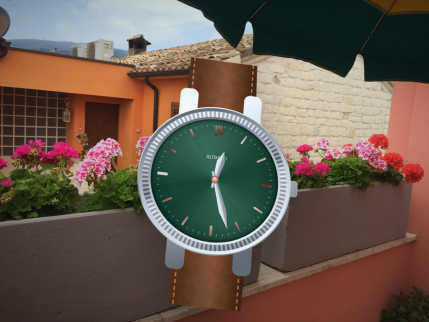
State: 12 h 27 min
